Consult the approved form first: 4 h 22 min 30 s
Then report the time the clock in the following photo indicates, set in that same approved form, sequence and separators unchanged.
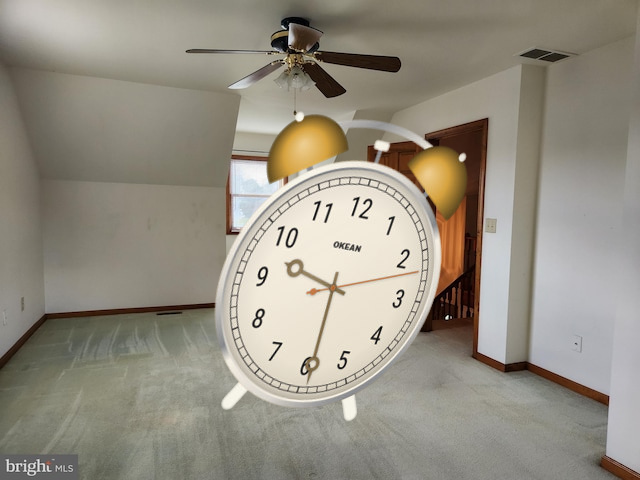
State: 9 h 29 min 12 s
